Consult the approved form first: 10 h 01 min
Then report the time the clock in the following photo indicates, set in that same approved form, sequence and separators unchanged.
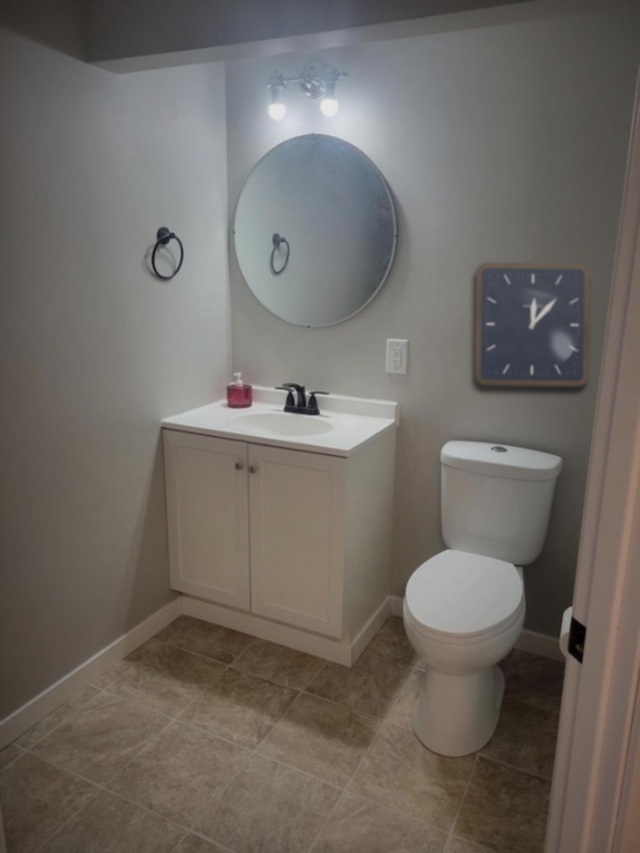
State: 12 h 07 min
